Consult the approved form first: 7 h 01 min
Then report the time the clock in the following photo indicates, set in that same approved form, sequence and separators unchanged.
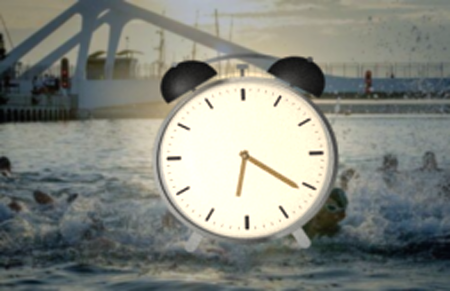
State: 6 h 21 min
